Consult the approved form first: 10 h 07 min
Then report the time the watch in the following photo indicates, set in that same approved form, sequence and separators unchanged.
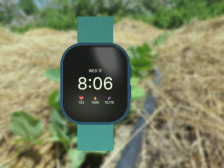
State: 8 h 06 min
